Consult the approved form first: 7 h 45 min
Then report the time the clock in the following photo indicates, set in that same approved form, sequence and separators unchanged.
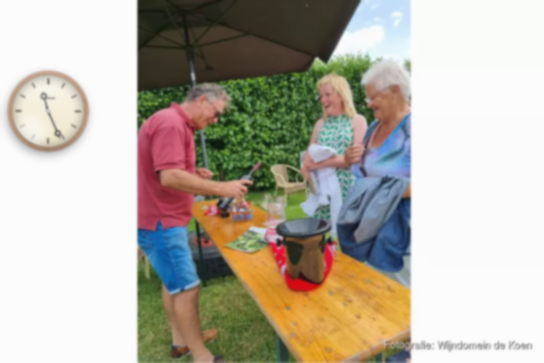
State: 11 h 26 min
